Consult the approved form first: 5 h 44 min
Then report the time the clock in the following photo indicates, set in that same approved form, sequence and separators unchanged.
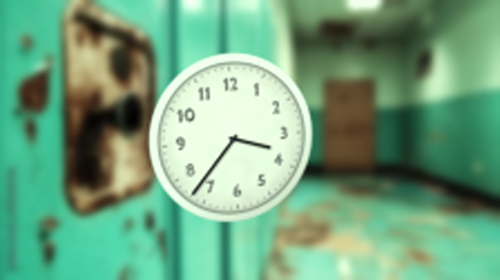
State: 3 h 37 min
